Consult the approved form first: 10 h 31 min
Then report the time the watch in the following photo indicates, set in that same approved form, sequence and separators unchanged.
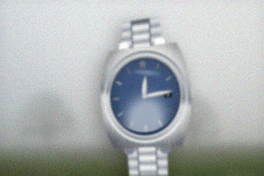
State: 12 h 14 min
